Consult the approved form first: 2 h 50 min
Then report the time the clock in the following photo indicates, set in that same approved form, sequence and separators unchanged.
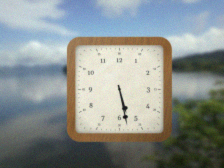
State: 5 h 28 min
